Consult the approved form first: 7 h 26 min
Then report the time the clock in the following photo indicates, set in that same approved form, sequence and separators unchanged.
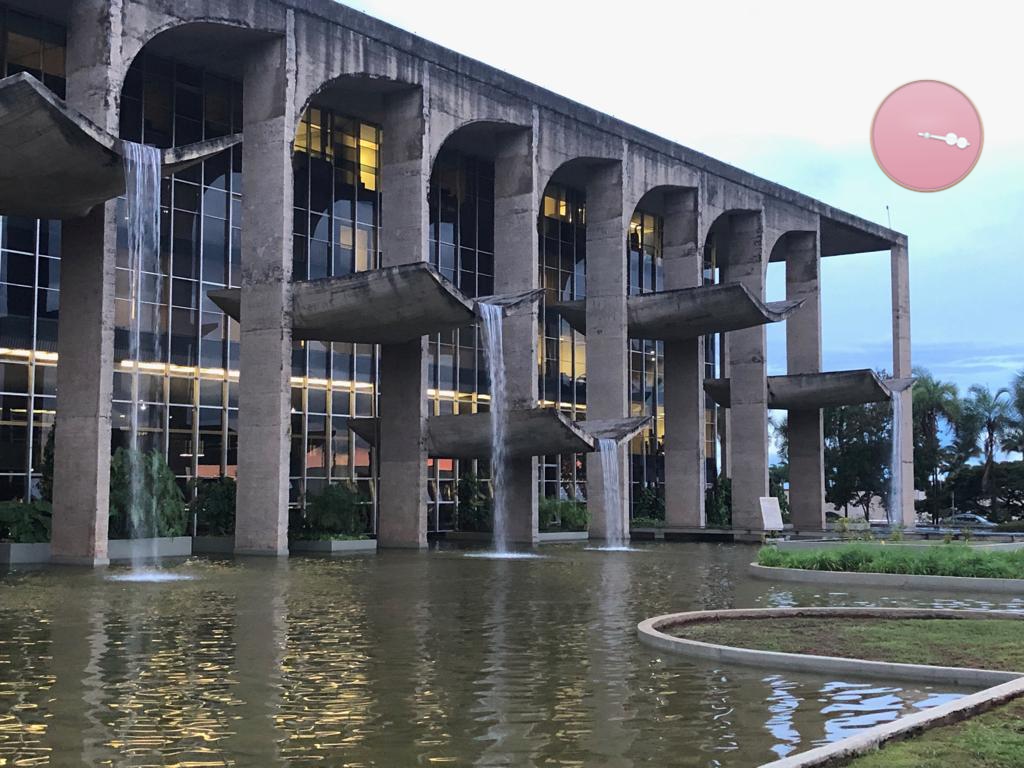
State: 3 h 17 min
